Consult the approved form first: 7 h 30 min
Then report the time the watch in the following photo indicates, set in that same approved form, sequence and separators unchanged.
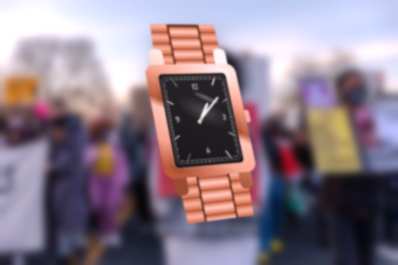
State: 1 h 08 min
